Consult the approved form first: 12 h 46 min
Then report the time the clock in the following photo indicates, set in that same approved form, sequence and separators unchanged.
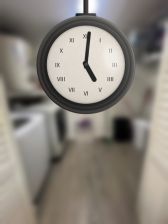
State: 5 h 01 min
